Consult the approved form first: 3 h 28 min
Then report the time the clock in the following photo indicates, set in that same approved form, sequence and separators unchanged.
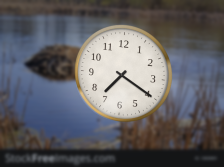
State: 7 h 20 min
